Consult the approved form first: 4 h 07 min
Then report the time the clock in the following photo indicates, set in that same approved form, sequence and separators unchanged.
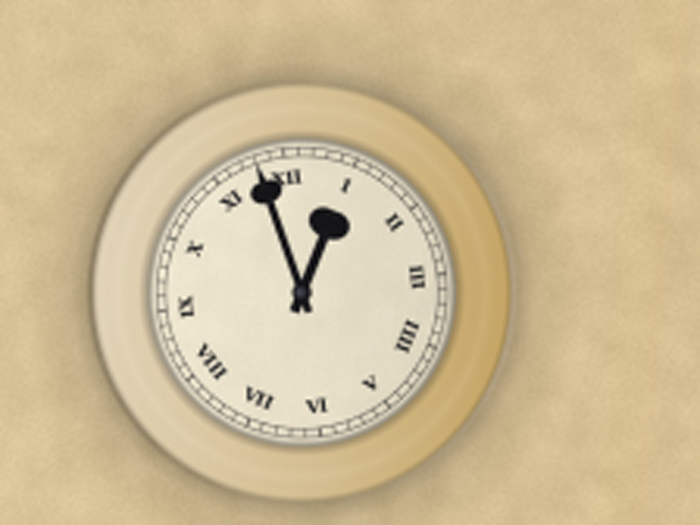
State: 12 h 58 min
